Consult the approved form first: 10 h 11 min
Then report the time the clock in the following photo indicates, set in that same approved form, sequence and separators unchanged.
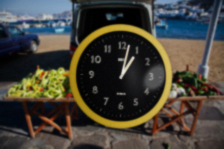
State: 1 h 02 min
